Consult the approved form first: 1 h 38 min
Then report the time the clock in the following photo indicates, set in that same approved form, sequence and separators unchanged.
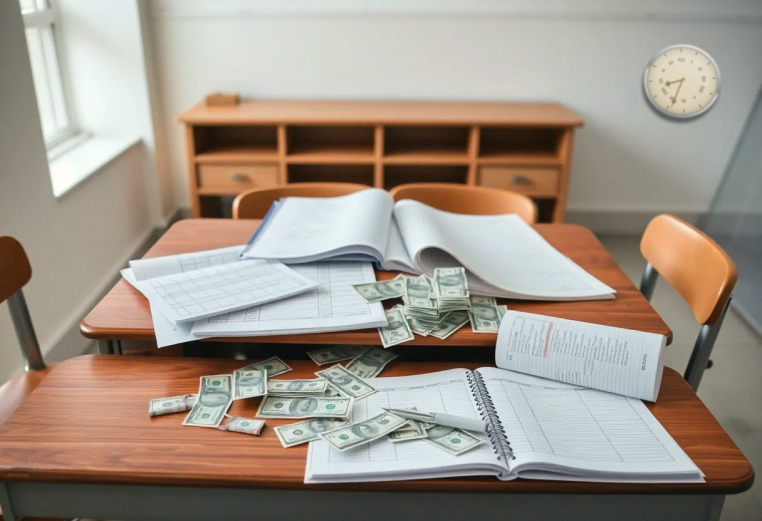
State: 8 h 34 min
